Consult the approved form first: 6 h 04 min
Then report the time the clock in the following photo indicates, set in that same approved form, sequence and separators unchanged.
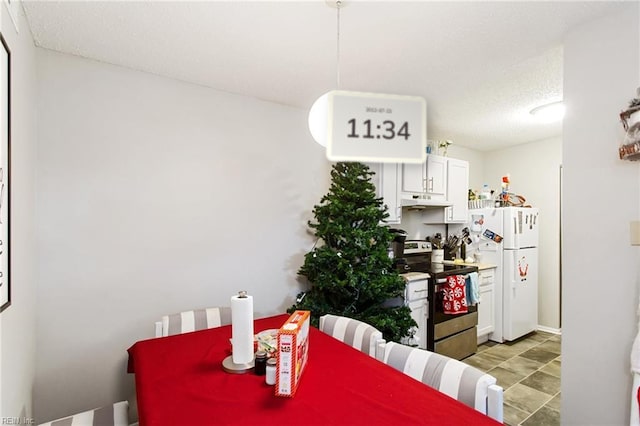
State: 11 h 34 min
